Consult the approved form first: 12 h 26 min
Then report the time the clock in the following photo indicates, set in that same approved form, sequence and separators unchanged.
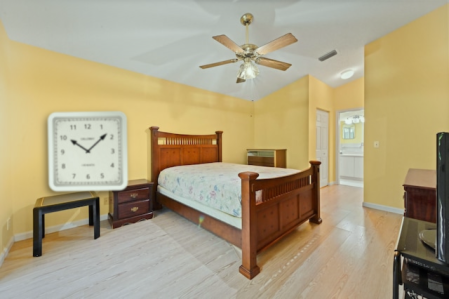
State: 10 h 08 min
